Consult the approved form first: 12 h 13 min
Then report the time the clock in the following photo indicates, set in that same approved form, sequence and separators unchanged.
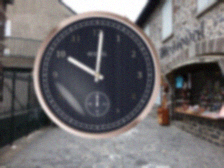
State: 10 h 01 min
